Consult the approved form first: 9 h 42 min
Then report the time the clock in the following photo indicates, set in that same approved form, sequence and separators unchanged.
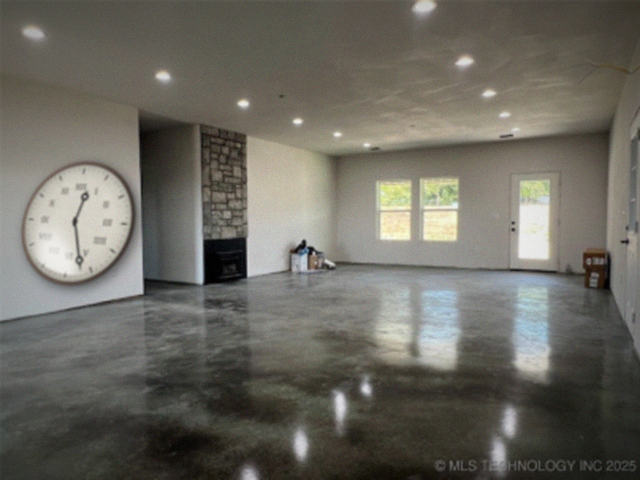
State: 12 h 27 min
